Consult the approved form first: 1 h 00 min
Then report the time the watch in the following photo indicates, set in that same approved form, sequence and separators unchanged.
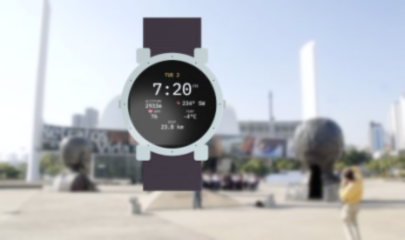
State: 7 h 20 min
